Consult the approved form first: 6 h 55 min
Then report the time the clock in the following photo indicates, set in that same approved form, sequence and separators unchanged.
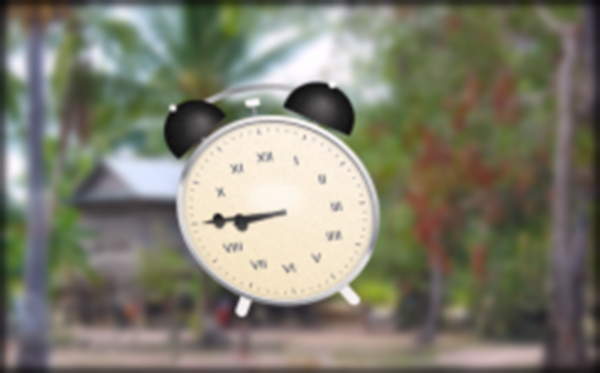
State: 8 h 45 min
